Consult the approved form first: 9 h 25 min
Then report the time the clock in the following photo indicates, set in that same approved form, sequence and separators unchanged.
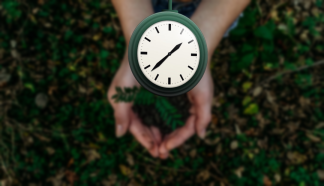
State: 1 h 38 min
